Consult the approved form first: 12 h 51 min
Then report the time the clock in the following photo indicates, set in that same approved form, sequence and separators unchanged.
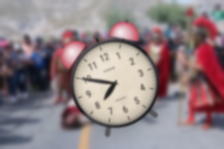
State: 7 h 50 min
